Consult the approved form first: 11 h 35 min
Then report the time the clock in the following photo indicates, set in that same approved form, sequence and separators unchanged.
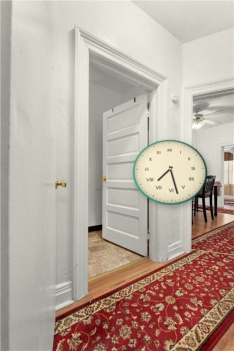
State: 7 h 28 min
